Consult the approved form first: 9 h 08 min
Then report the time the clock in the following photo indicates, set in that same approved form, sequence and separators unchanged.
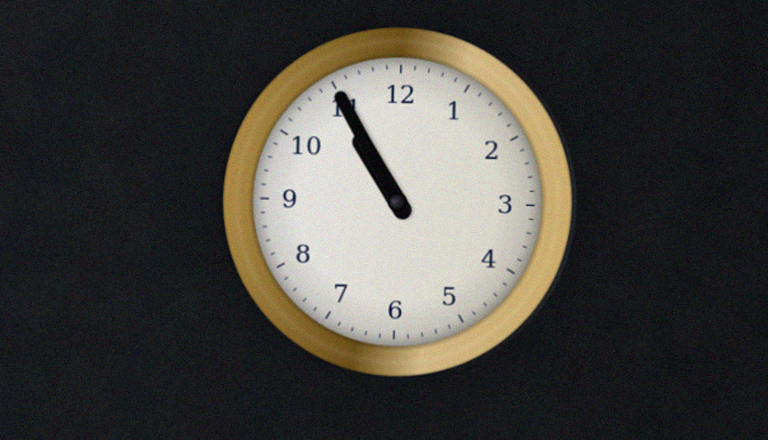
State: 10 h 55 min
